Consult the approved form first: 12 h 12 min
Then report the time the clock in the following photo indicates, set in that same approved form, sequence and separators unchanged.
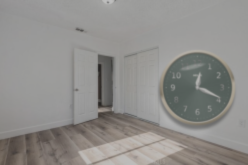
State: 12 h 19 min
